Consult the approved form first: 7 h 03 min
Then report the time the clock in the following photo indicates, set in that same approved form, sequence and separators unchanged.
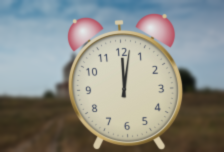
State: 12 h 02 min
